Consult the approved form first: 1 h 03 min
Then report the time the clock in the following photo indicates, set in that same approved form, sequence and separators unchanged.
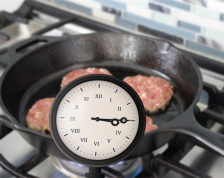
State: 3 h 15 min
